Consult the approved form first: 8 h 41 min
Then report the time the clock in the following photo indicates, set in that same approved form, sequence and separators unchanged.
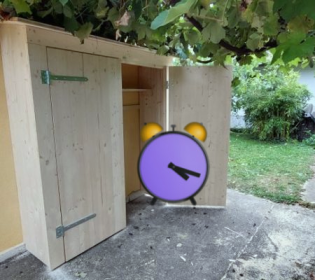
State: 4 h 18 min
